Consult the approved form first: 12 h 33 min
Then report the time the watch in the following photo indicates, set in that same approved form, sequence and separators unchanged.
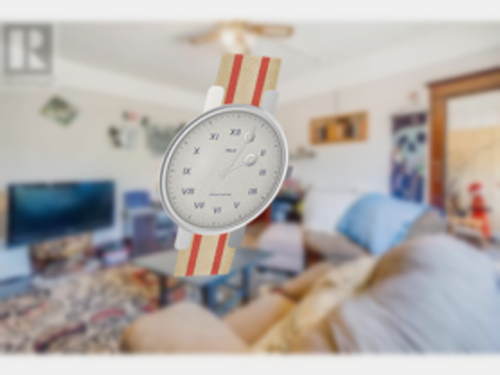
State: 2 h 04 min
